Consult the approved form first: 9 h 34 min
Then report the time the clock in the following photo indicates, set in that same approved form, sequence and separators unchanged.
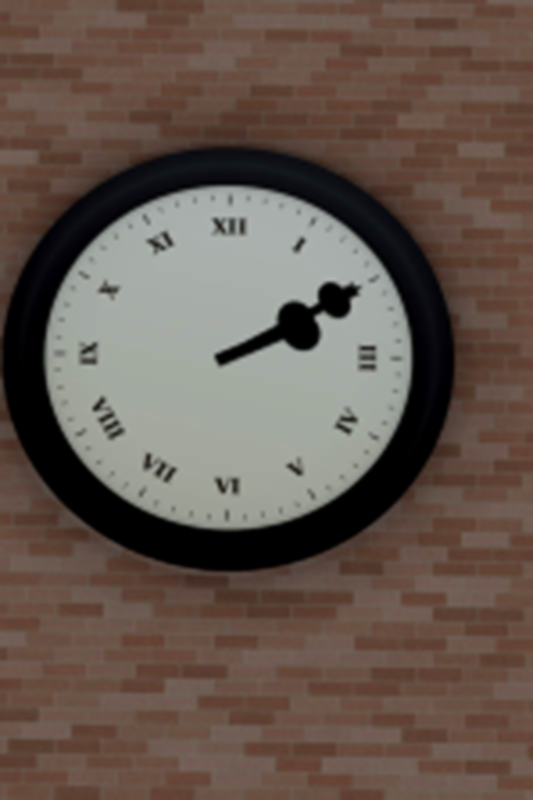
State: 2 h 10 min
